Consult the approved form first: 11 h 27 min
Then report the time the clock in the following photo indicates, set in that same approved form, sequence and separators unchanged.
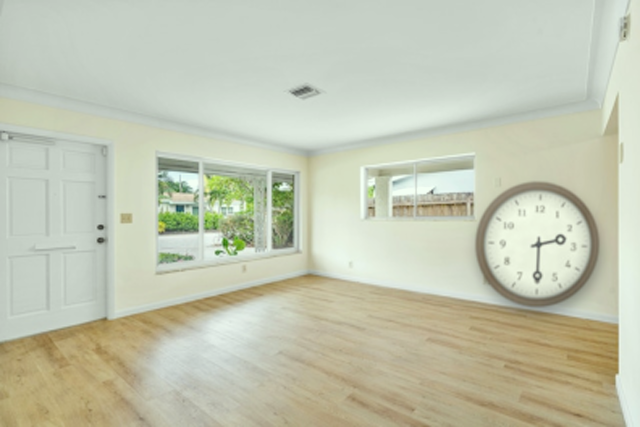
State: 2 h 30 min
